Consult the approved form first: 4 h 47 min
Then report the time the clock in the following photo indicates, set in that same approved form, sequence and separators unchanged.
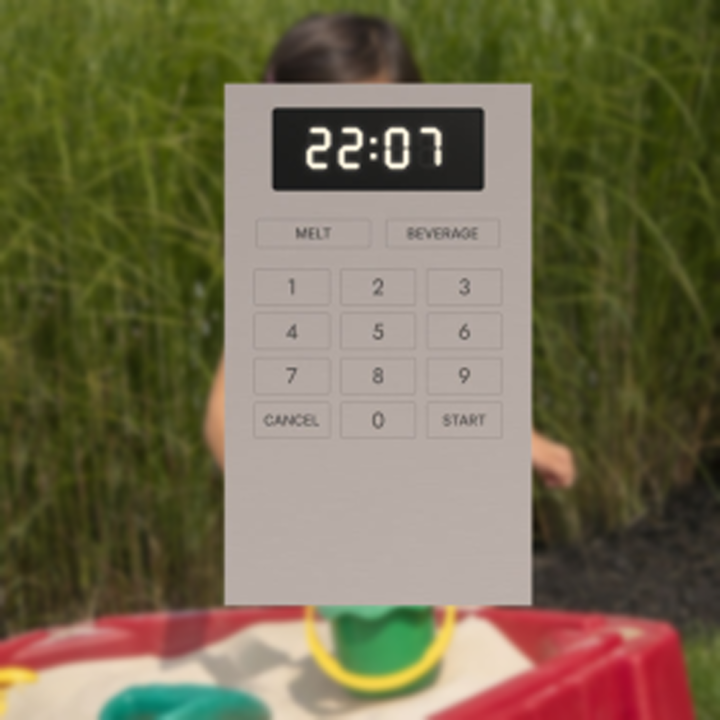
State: 22 h 07 min
